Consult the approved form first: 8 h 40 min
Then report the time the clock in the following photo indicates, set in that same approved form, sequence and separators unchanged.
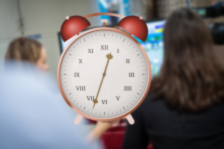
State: 12 h 33 min
